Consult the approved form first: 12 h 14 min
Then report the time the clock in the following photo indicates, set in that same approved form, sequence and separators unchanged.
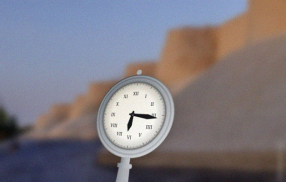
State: 6 h 16 min
